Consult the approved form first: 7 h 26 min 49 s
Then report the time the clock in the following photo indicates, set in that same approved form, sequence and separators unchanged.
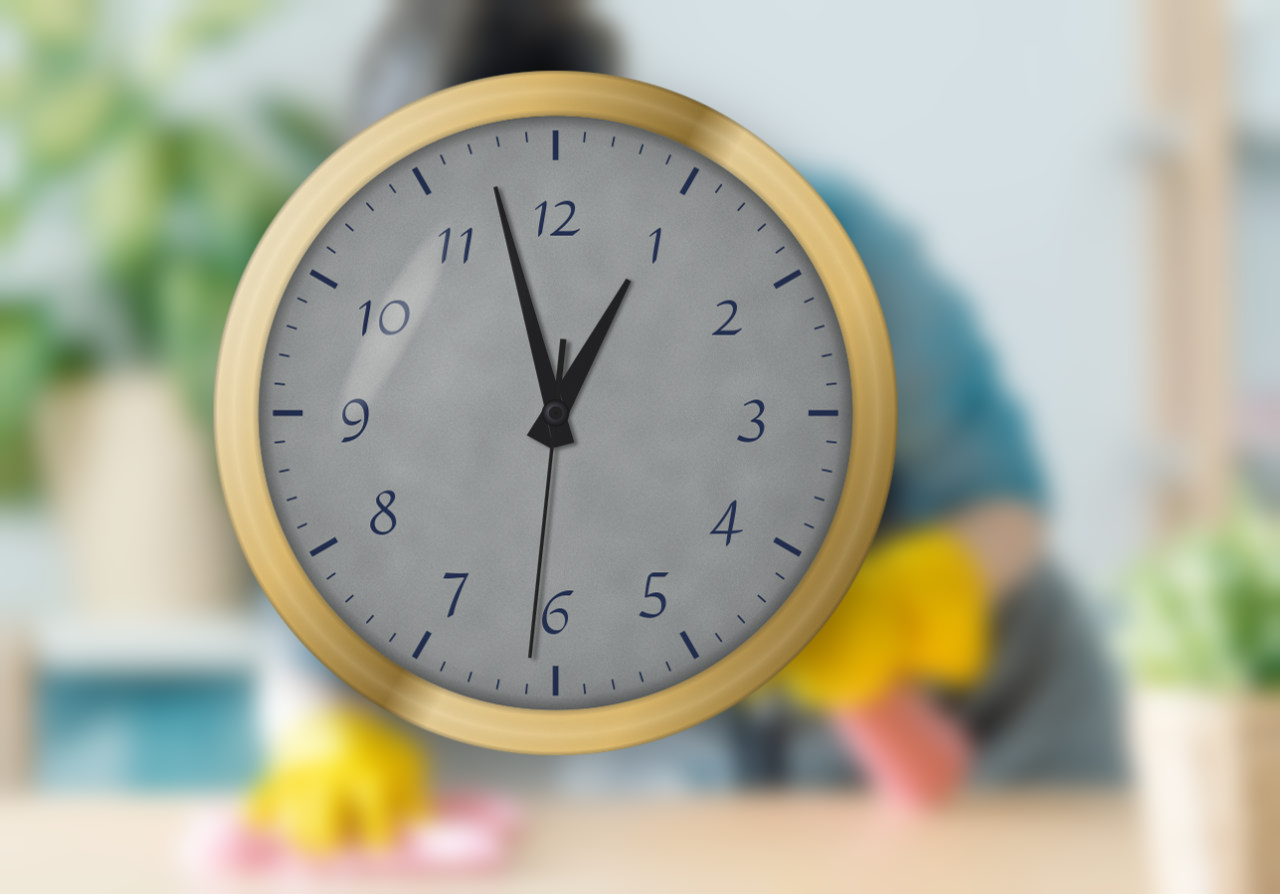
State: 12 h 57 min 31 s
